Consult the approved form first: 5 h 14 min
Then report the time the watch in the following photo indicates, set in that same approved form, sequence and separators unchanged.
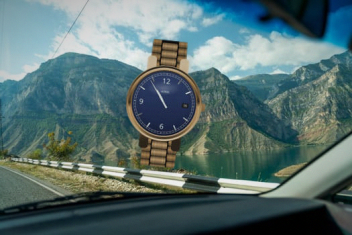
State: 10 h 54 min
